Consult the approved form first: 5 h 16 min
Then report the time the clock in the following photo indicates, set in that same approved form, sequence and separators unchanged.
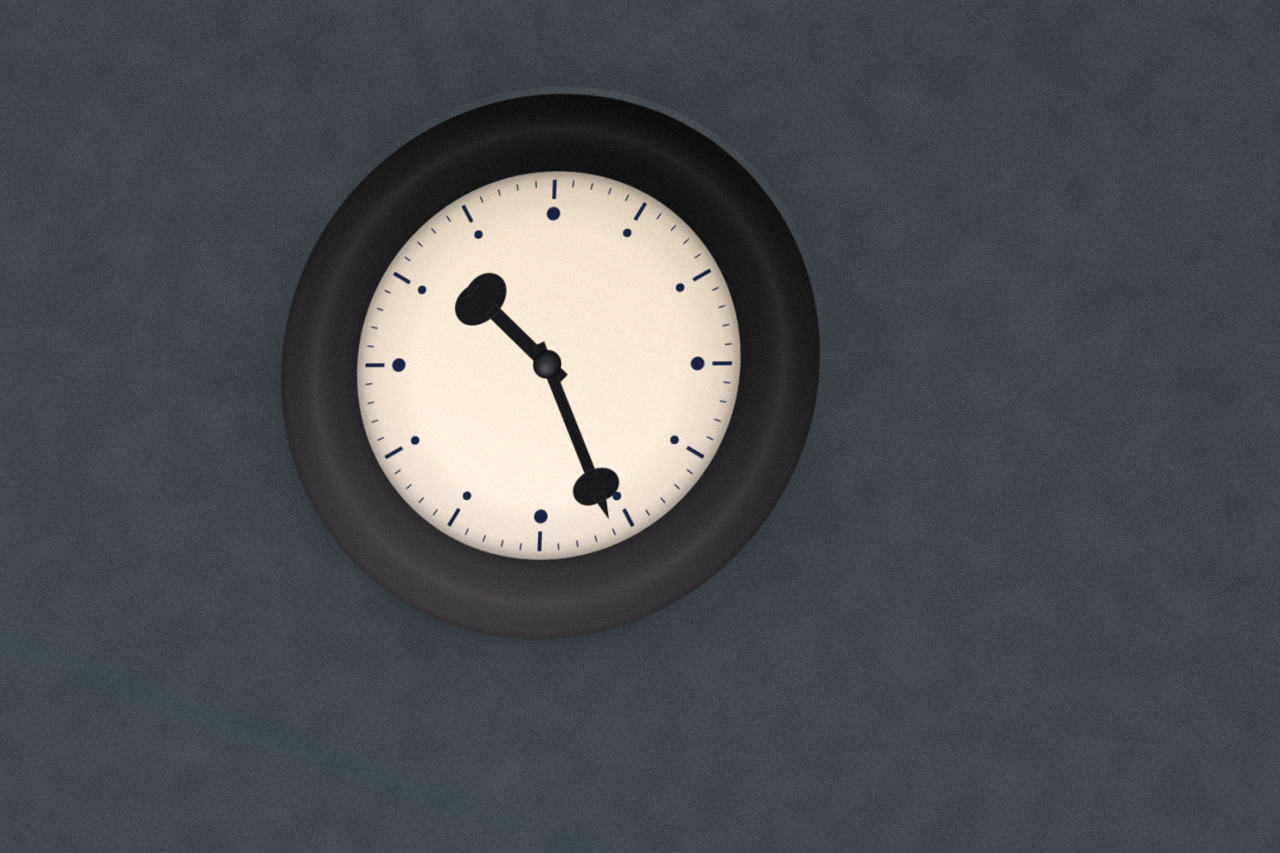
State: 10 h 26 min
